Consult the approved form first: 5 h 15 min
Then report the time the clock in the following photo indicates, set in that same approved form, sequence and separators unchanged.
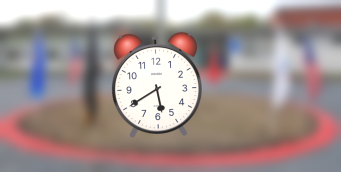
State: 5 h 40 min
